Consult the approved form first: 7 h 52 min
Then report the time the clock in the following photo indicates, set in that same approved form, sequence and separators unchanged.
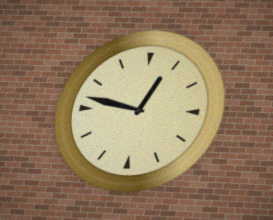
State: 12 h 47 min
